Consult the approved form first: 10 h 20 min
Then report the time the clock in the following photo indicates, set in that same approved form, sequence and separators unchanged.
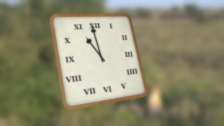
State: 10 h 59 min
